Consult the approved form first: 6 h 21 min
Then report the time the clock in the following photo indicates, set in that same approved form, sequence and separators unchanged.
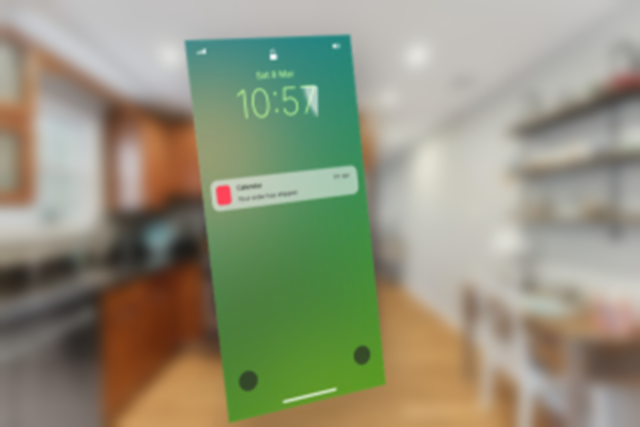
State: 10 h 57 min
